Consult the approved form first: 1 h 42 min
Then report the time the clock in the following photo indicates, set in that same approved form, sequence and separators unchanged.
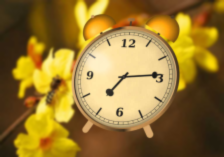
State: 7 h 14 min
